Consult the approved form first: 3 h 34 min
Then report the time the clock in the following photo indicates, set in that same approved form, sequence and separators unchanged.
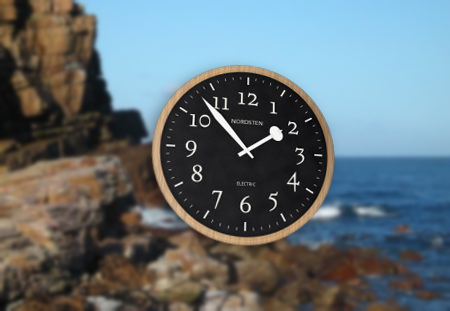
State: 1 h 53 min
